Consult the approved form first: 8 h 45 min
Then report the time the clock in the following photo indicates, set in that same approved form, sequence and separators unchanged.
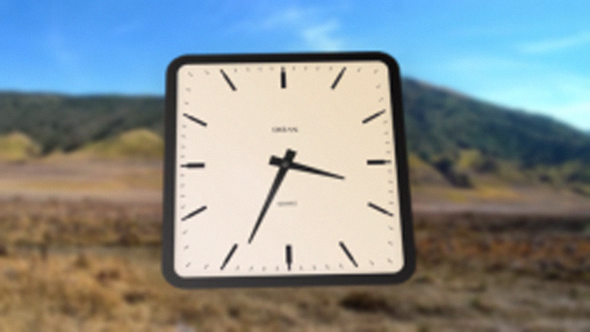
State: 3 h 34 min
